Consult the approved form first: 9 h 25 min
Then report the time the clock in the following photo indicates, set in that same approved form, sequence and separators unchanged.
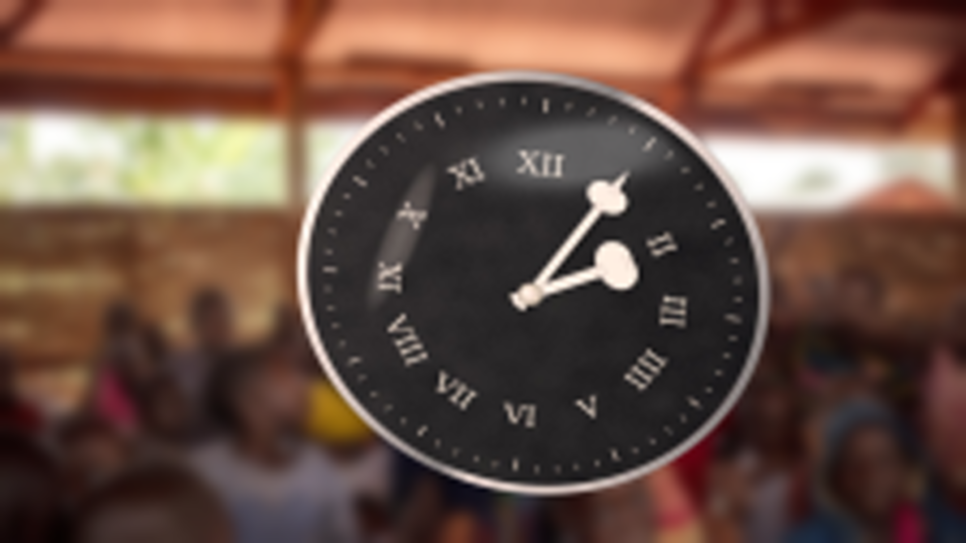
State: 2 h 05 min
